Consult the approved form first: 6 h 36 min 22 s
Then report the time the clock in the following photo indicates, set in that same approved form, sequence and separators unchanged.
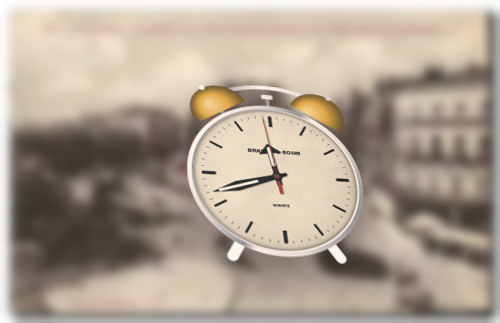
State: 11 h 41 min 59 s
